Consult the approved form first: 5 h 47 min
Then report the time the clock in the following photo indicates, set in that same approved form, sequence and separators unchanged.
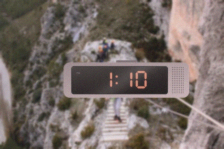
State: 1 h 10 min
